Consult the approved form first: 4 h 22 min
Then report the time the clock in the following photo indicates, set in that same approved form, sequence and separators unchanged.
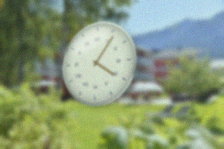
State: 4 h 06 min
